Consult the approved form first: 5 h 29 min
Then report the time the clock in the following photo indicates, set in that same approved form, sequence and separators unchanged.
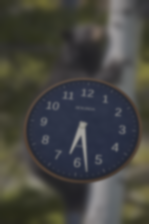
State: 6 h 28 min
